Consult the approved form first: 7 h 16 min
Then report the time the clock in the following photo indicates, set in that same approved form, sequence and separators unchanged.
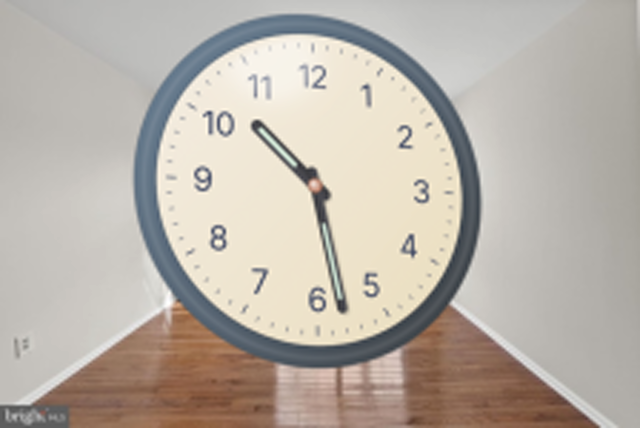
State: 10 h 28 min
